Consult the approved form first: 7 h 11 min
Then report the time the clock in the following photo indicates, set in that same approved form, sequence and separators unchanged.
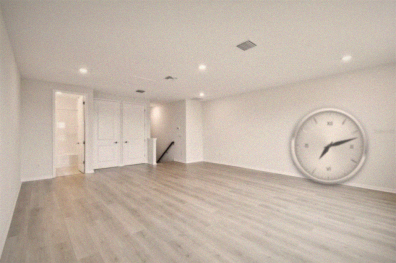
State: 7 h 12 min
